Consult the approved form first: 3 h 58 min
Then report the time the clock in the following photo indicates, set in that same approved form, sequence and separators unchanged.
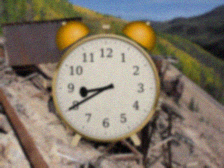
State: 8 h 40 min
